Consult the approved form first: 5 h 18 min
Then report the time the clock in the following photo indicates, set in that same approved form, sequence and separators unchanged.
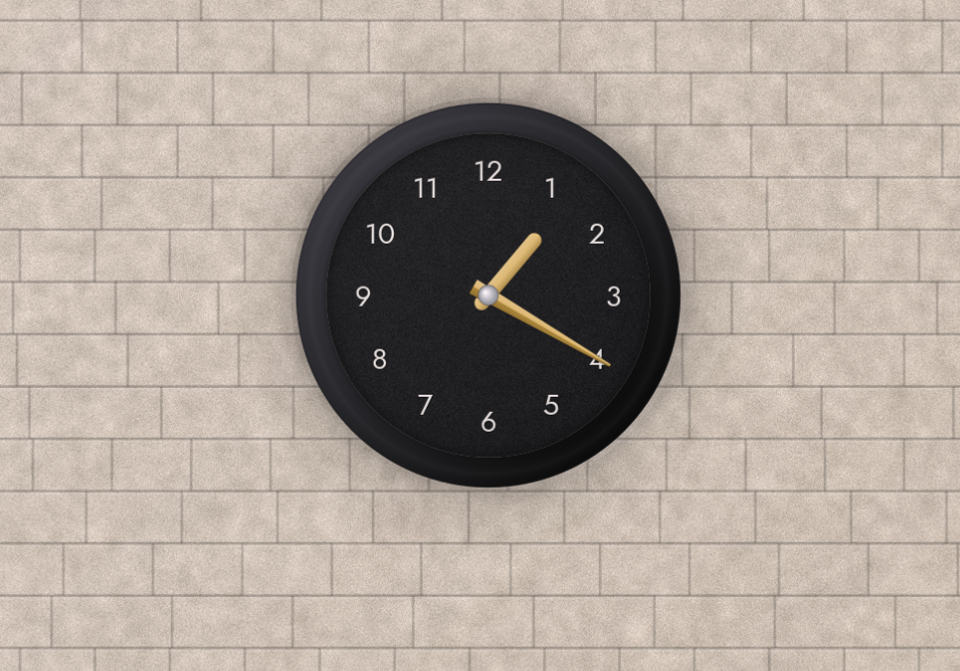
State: 1 h 20 min
